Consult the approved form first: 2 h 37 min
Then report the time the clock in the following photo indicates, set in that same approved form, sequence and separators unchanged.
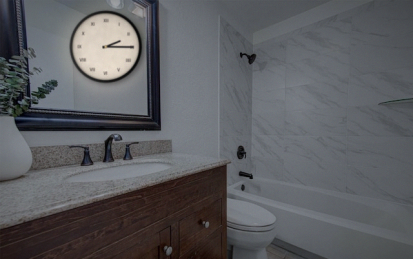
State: 2 h 15 min
